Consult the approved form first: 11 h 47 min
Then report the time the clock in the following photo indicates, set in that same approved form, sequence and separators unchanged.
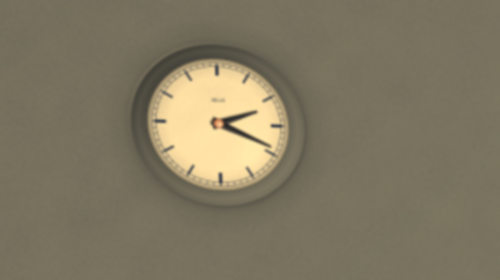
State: 2 h 19 min
